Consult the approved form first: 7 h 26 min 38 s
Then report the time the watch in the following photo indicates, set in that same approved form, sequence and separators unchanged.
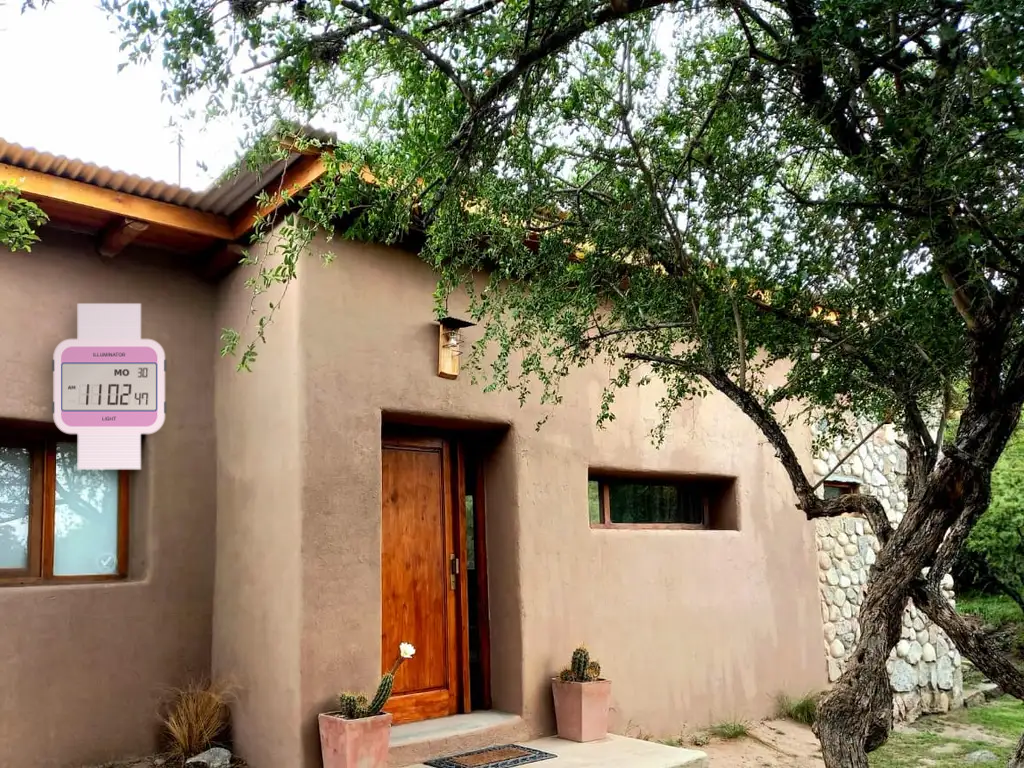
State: 11 h 02 min 47 s
